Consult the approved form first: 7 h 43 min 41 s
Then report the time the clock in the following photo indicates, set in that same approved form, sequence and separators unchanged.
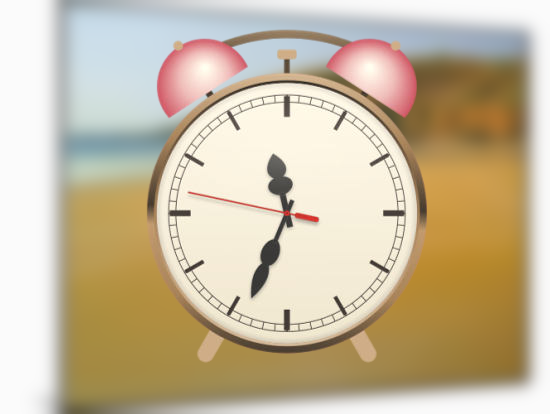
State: 11 h 33 min 47 s
